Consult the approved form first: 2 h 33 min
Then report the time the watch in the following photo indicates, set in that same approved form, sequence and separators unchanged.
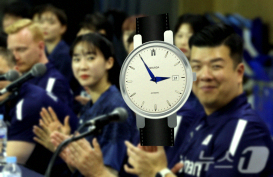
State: 2 h 55 min
